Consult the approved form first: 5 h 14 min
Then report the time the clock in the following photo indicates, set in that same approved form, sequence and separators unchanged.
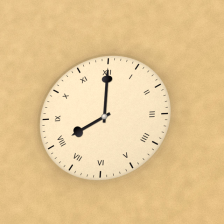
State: 8 h 00 min
